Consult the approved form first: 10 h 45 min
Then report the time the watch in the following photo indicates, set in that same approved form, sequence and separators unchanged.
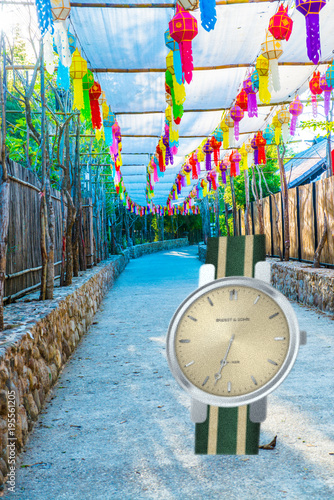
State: 6 h 33 min
